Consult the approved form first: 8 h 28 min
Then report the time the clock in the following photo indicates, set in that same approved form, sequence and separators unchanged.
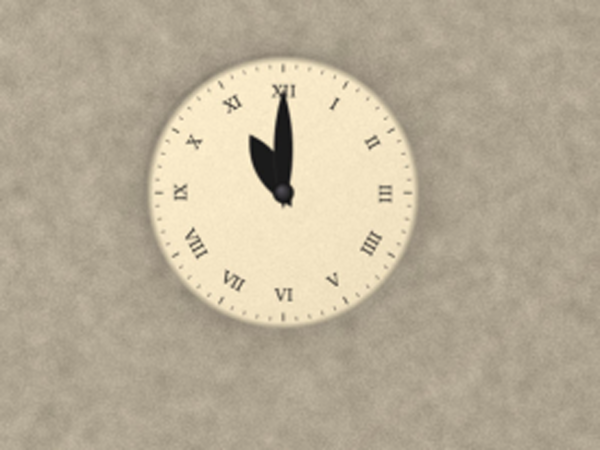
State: 11 h 00 min
